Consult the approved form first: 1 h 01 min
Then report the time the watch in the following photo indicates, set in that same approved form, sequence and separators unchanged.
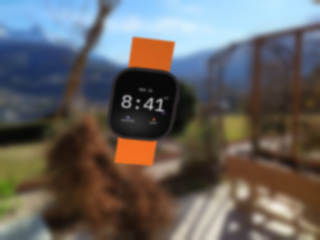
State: 8 h 41 min
